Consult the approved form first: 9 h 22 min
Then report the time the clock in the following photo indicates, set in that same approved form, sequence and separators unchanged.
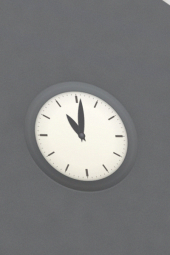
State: 11 h 01 min
